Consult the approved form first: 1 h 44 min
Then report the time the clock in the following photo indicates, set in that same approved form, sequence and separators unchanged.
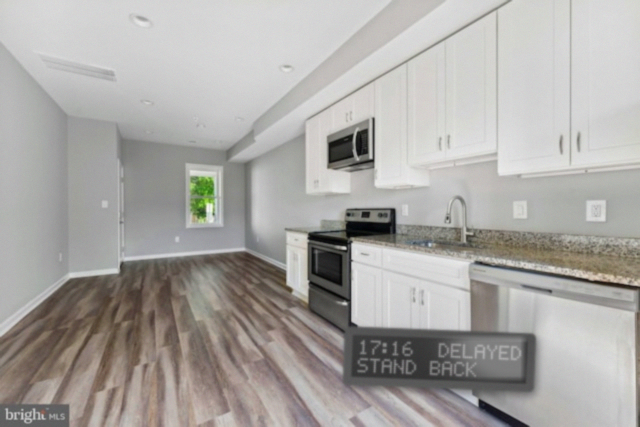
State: 17 h 16 min
